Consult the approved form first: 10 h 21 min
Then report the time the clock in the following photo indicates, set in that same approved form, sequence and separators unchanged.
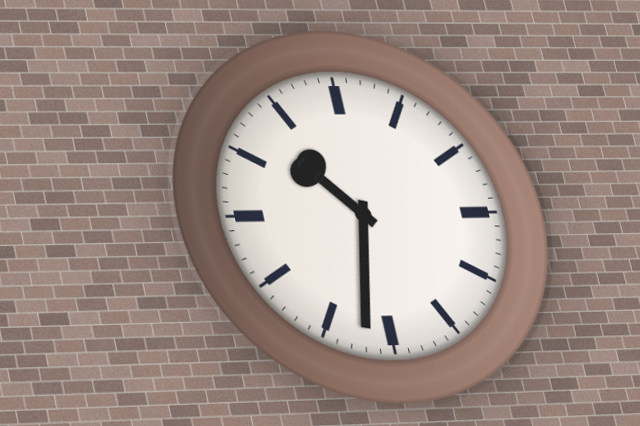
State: 10 h 32 min
